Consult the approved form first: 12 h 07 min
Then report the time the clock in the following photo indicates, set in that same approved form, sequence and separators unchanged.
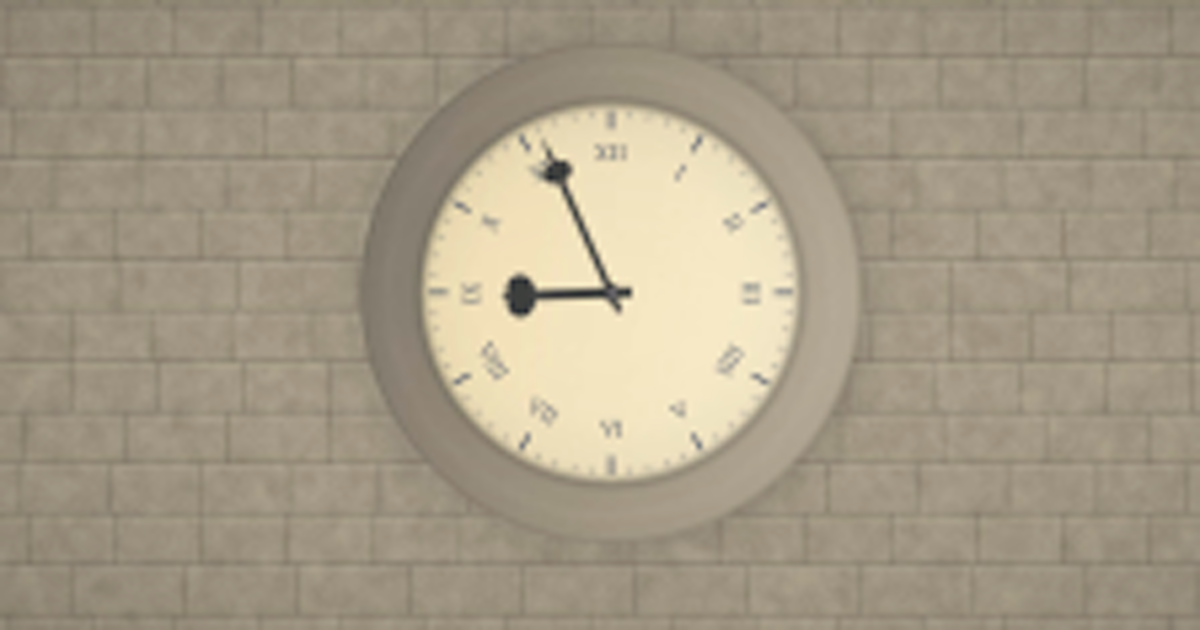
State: 8 h 56 min
